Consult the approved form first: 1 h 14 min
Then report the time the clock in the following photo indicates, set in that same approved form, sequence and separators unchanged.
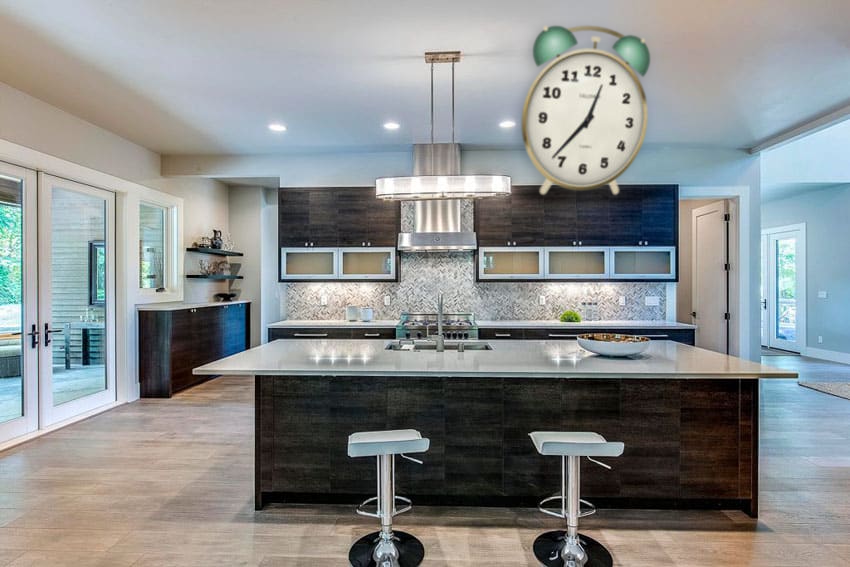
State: 12 h 37 min
